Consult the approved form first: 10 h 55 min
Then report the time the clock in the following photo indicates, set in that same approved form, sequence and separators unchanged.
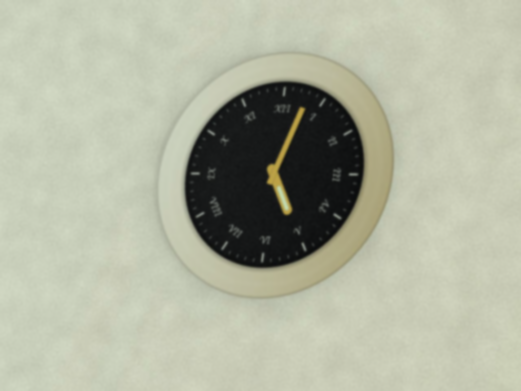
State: 5 h 03 min
